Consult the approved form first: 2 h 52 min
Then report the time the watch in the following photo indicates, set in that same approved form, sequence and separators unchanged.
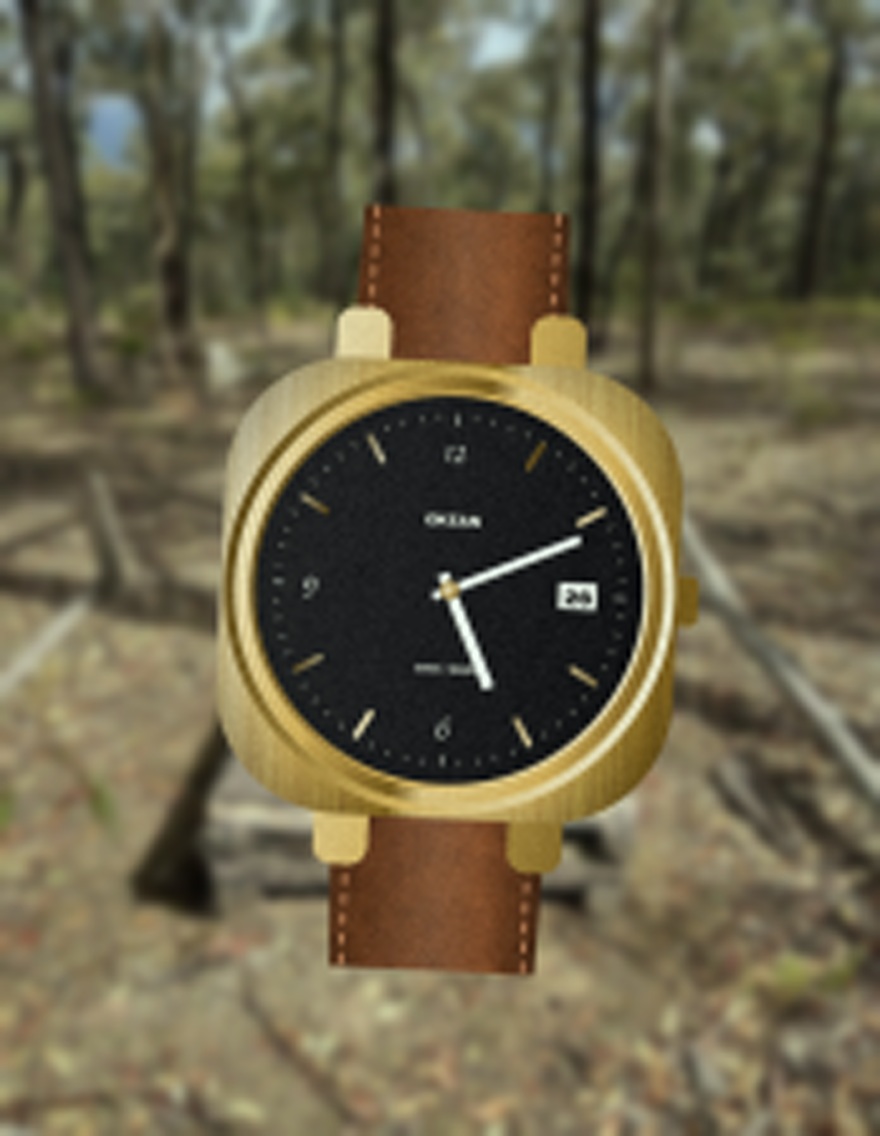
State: 5 h 11 min
